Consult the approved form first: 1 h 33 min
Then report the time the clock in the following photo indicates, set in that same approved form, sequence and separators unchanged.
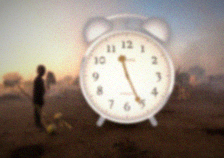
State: 11 h 26 min
